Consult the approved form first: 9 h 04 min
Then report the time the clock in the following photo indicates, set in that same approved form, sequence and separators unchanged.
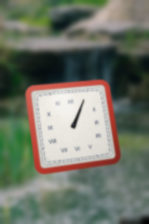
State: 1 h 05 min
